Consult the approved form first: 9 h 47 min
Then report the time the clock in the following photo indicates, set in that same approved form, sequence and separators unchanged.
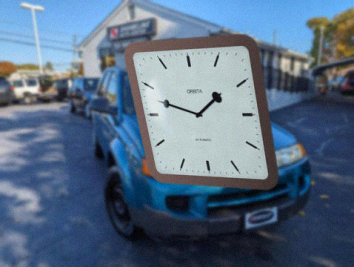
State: 1 h 48 min
